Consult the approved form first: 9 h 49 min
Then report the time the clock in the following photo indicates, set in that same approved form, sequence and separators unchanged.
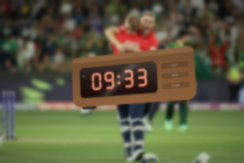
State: 9 h 33 min
